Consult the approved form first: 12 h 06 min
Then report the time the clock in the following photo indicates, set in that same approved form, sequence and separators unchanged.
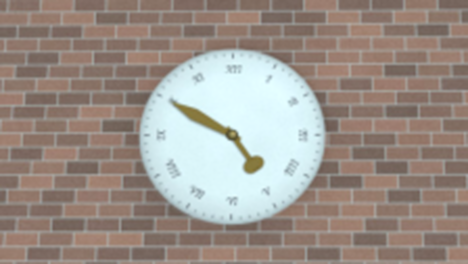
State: 4 h 50 min
